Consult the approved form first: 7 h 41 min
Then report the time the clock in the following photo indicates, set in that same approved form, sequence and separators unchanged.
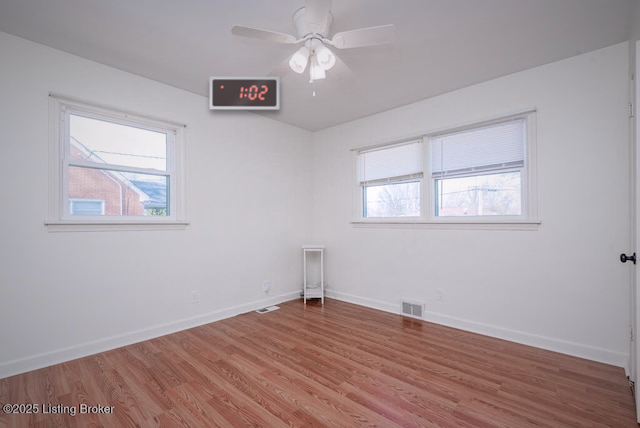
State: 1 h 02 min
